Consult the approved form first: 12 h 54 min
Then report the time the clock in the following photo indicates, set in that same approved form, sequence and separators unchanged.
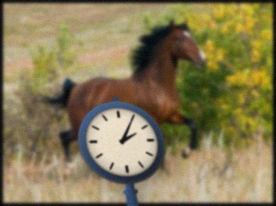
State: 2 h 05 min
